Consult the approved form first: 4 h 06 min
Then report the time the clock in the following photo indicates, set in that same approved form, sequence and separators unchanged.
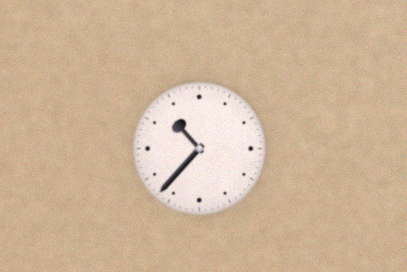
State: 10 h 37 min
